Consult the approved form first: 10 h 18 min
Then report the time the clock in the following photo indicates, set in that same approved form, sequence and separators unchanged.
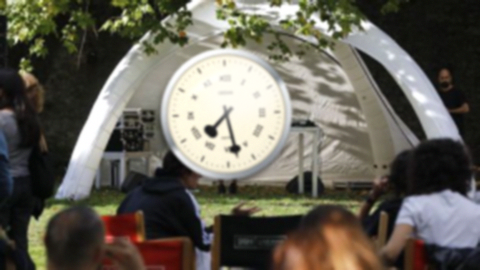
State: 7 h 28 min
